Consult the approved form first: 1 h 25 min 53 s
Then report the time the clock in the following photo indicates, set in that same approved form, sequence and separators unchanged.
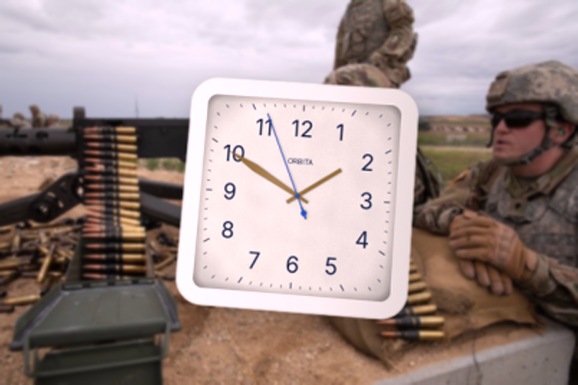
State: 1 h 49 min 56 s
